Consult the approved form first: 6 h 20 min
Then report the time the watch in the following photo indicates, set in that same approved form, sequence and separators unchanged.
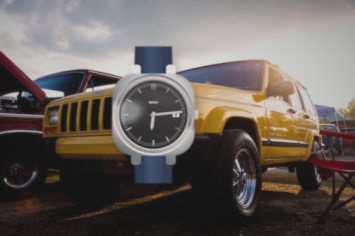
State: 6 h 14 min
